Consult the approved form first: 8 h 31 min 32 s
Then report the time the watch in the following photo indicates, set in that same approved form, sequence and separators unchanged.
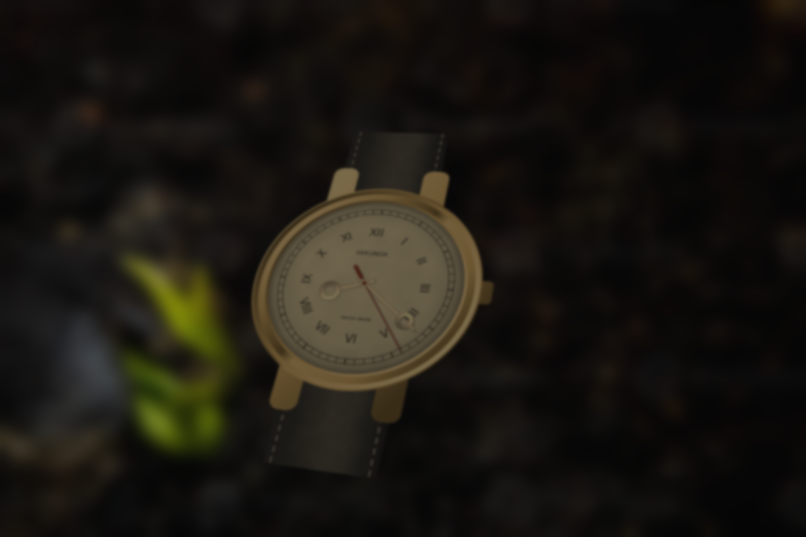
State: 8 h 21 min 24 s
